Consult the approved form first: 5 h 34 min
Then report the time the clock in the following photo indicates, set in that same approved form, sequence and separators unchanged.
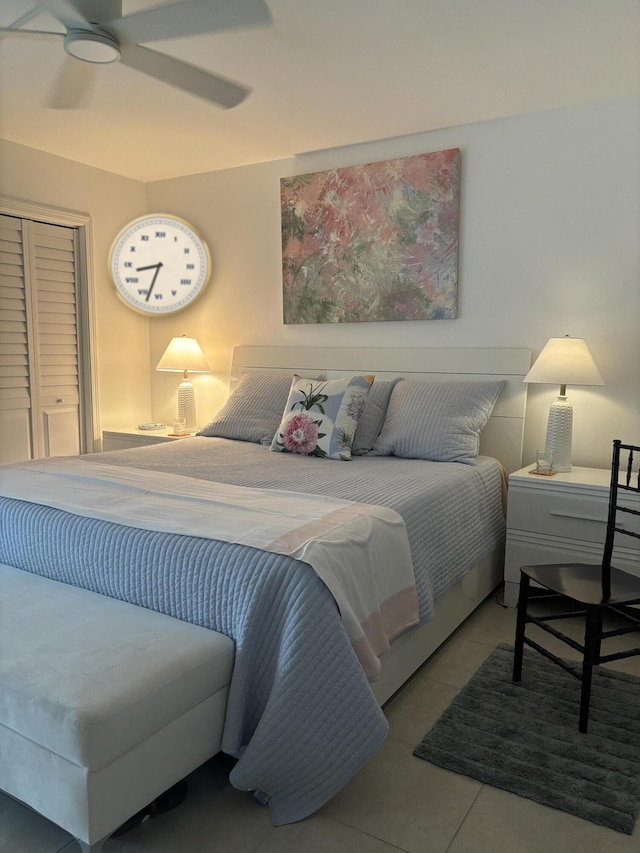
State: 8 h 33 min
